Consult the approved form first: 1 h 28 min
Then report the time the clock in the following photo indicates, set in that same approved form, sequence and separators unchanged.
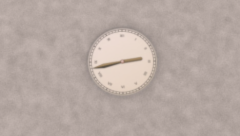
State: 2 h 43 min
